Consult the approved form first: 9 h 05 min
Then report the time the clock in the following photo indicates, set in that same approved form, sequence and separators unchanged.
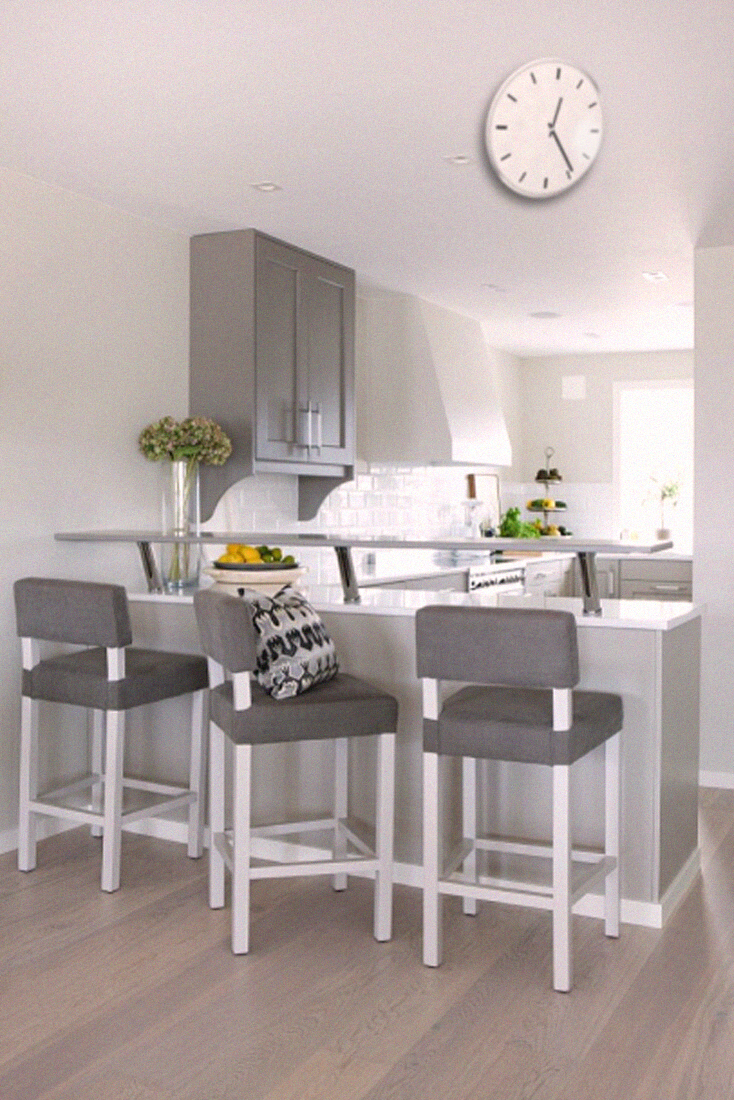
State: 12 h 24 min
